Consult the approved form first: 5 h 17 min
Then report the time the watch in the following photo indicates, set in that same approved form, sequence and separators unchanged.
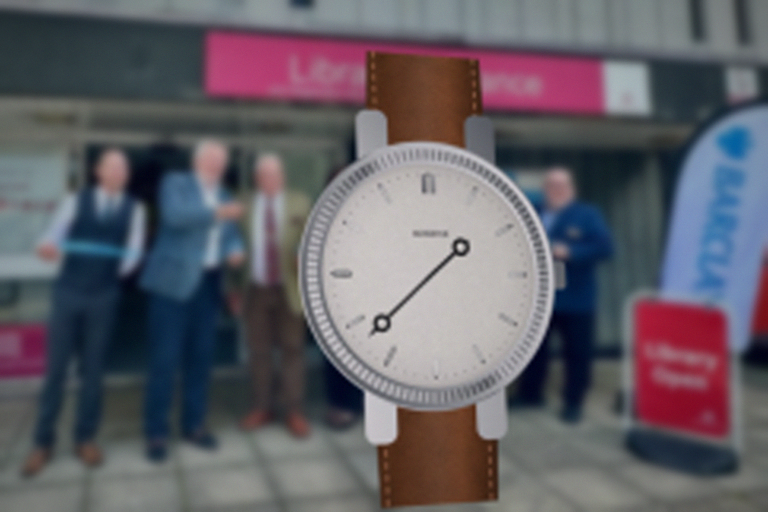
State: 1 h 38 min
